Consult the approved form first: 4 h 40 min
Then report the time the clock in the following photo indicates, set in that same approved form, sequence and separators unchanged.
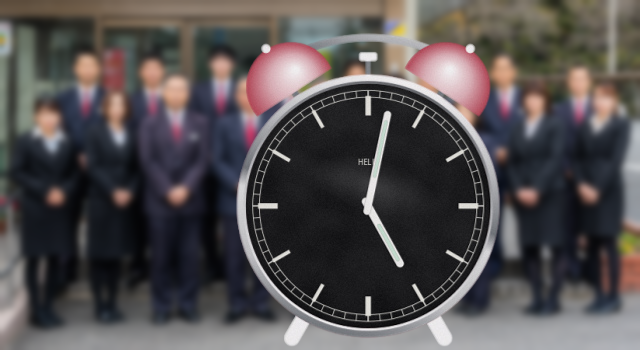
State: 5 h 02 min
